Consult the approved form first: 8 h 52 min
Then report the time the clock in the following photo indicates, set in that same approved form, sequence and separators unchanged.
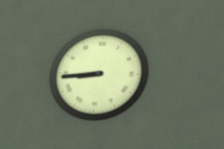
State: 8 h 44 min
